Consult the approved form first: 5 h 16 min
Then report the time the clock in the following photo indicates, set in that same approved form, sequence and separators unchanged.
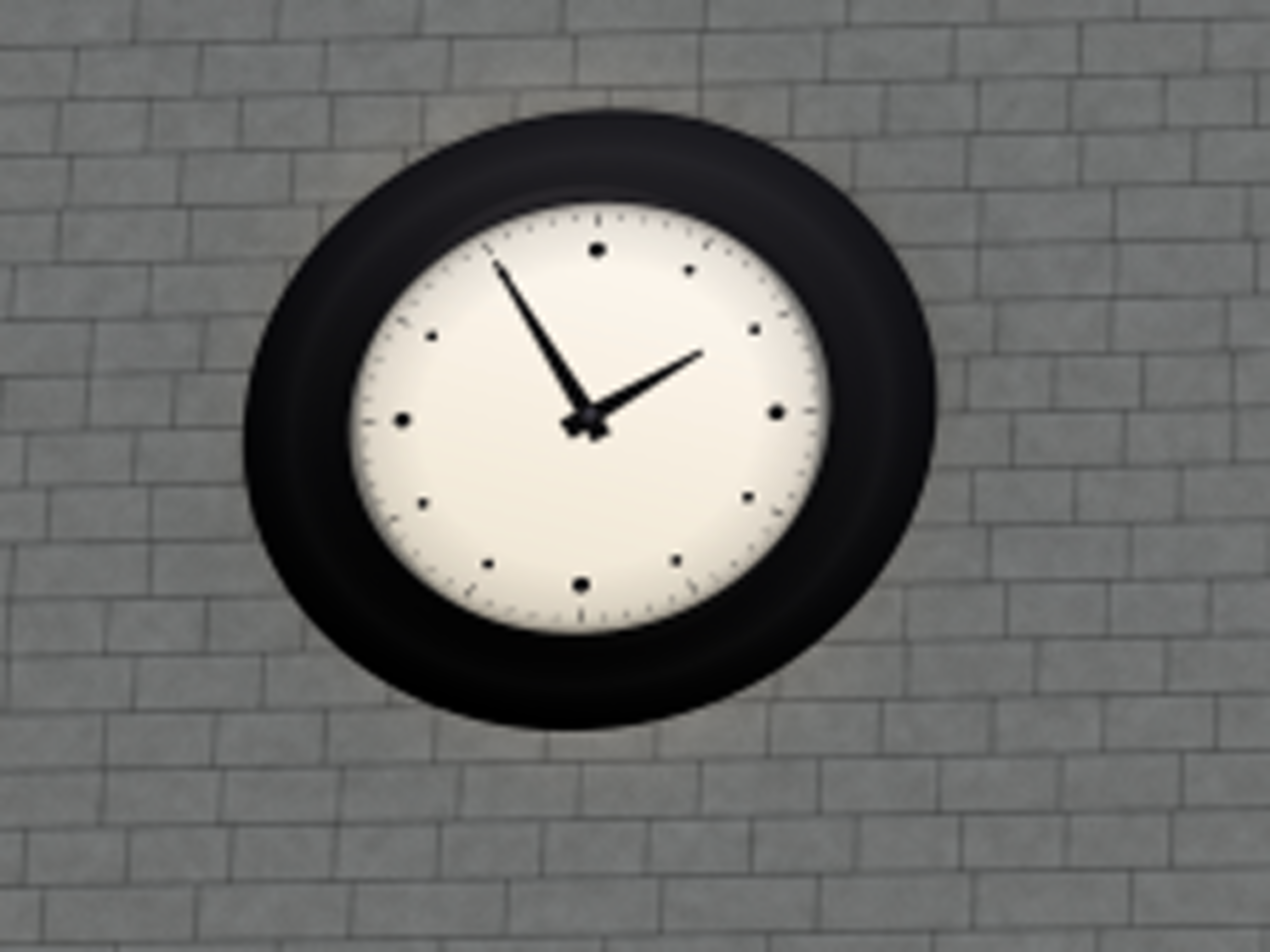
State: 1 h 55 min
